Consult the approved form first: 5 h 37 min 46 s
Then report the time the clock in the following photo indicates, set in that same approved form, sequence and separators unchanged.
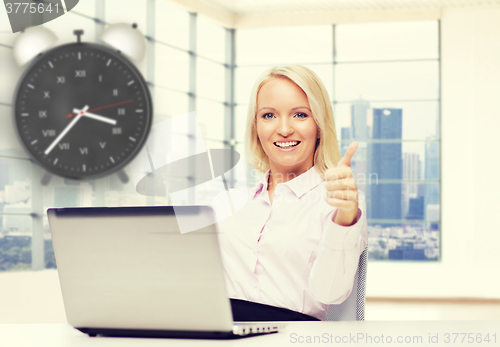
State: 3 h 37 min 13 s
